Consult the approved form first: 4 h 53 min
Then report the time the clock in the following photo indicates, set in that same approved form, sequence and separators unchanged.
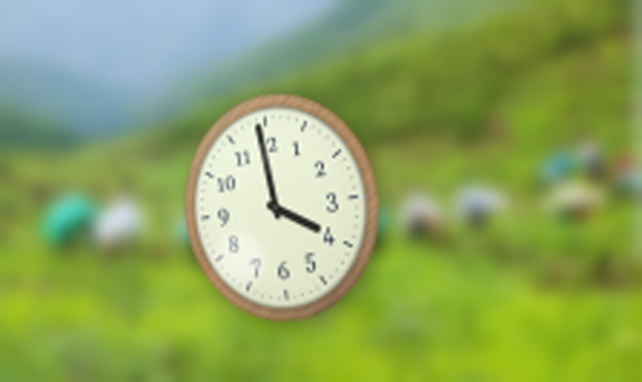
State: 3 h 59 min
